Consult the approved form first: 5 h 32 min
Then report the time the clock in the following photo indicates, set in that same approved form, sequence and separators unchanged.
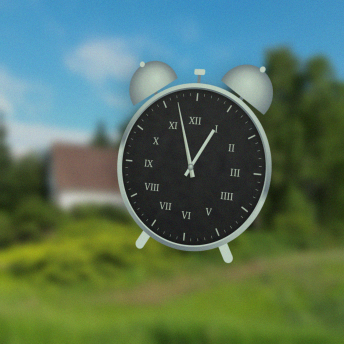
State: 12 h 57 min
